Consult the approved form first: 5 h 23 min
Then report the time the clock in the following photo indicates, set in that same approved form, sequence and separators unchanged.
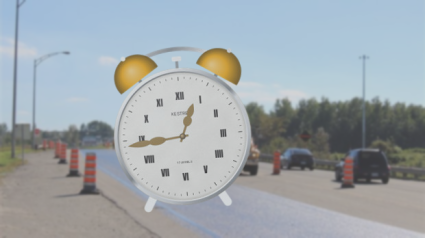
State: 12 h 44 min
